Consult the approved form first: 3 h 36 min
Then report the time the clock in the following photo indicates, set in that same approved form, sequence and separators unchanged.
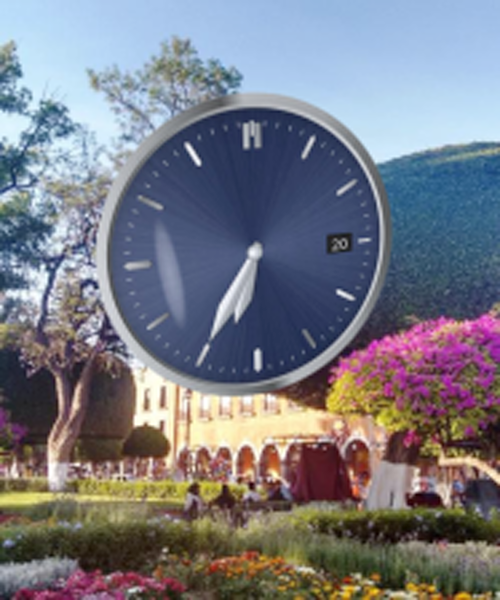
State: 6 h 35 min
